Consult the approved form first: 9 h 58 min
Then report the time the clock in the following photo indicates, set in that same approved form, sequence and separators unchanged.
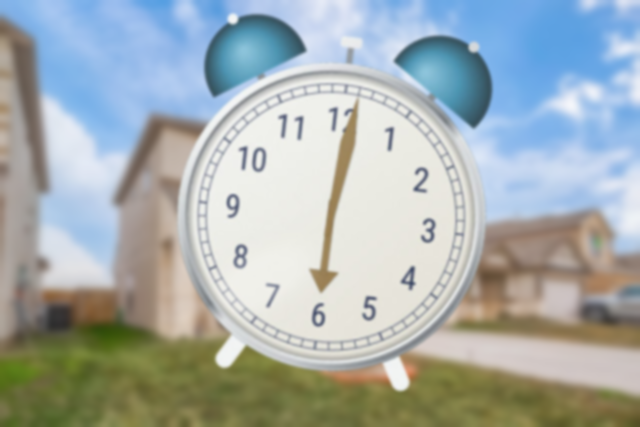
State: 6 h 01 min
